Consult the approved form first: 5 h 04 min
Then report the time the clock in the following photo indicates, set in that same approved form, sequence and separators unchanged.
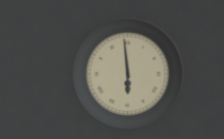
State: 5 h 59 min
